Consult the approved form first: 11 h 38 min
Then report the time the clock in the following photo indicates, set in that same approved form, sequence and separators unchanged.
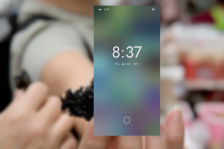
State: 8 h 37 min
